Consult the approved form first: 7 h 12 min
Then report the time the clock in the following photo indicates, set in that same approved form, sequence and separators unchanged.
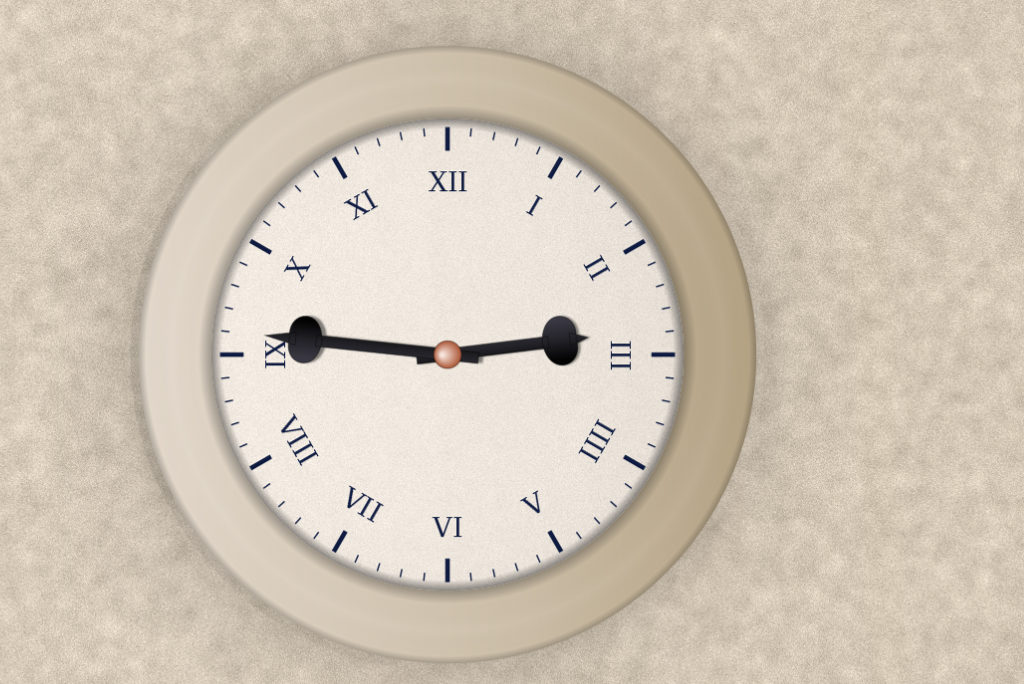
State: 2 h 46 min
